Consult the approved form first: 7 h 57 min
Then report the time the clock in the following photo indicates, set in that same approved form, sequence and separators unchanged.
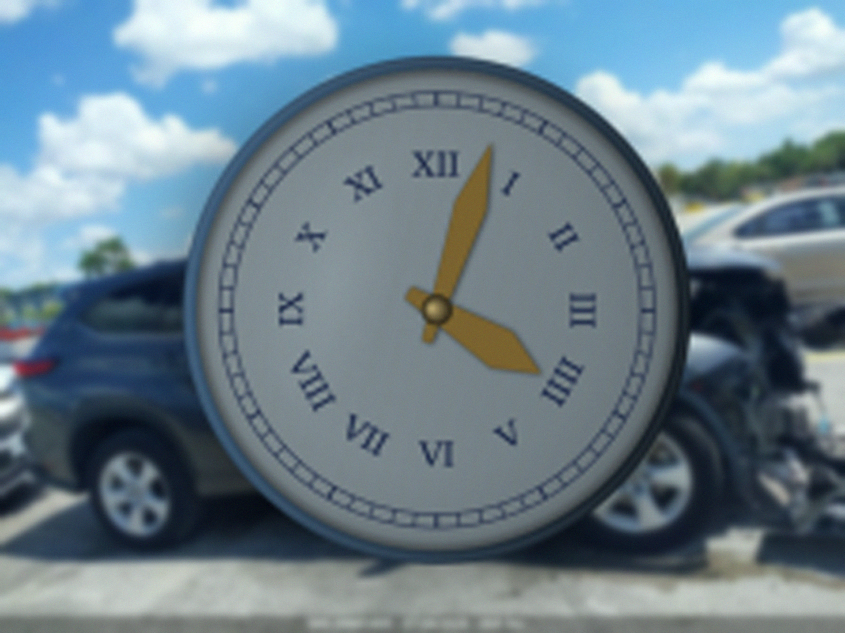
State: 4 h 03 min
